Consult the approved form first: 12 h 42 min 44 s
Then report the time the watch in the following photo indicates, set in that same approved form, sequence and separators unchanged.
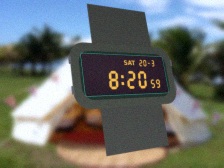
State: 8 h 20 min 59 s
